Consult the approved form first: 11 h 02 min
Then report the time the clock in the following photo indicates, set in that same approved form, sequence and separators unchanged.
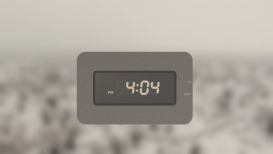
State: 4 h 04 min
